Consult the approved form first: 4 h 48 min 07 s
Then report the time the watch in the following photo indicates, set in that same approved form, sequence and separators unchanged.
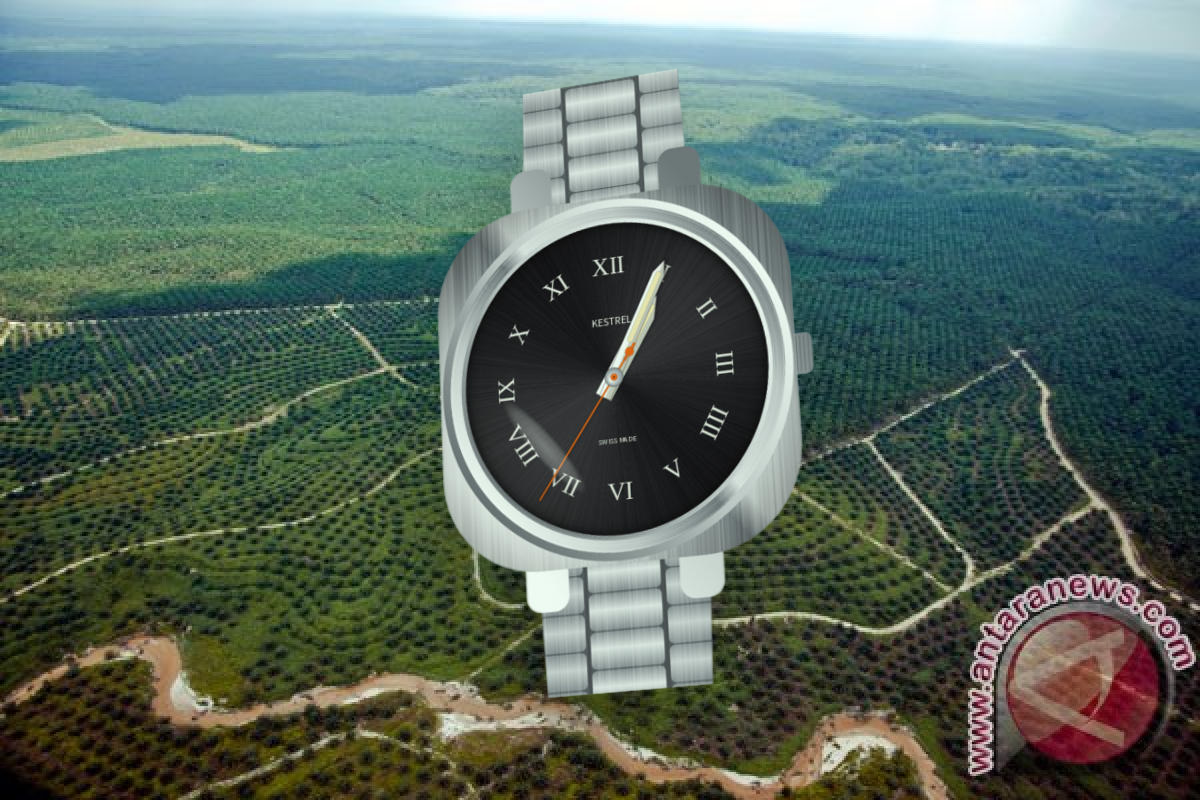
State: 1 h 04 min 36 s
